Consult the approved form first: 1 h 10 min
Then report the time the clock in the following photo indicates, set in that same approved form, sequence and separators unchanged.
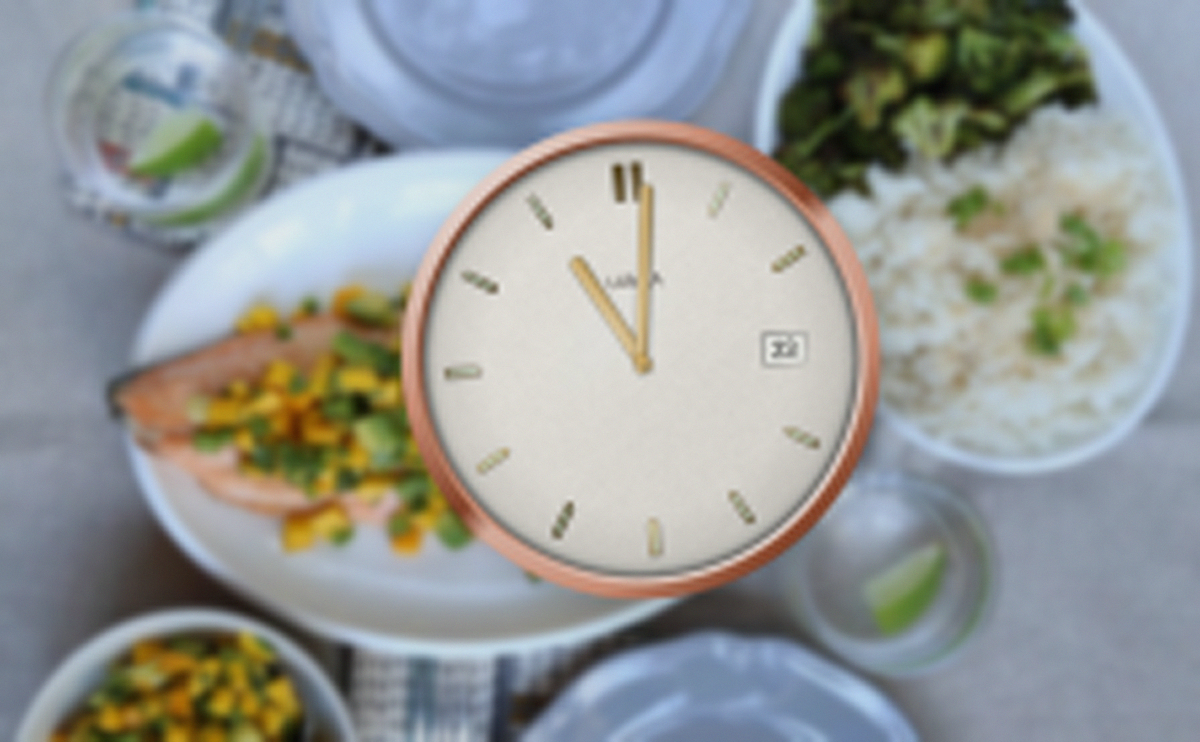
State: 11 h 01 min
